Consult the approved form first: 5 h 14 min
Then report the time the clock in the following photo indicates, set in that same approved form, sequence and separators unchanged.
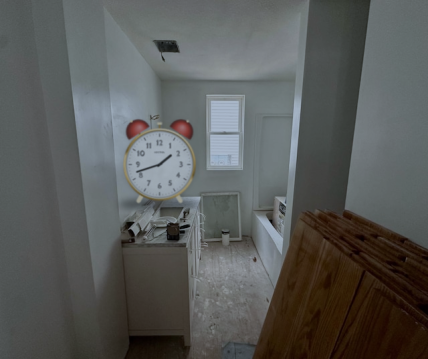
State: 1 h 42 min
